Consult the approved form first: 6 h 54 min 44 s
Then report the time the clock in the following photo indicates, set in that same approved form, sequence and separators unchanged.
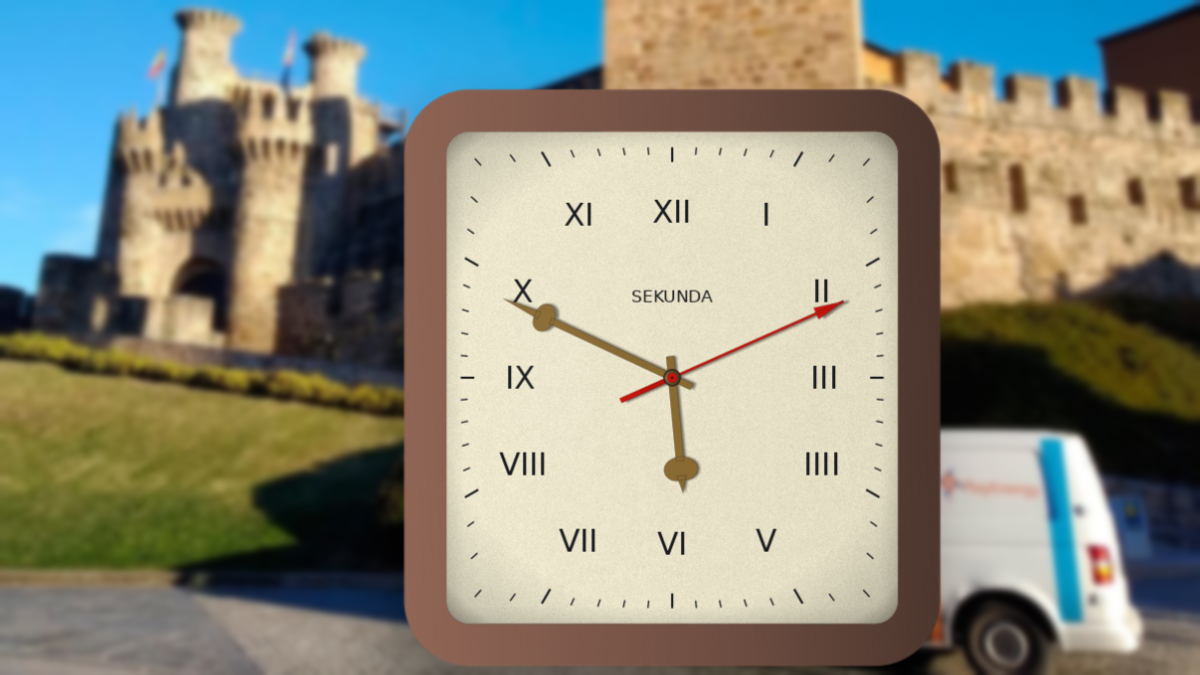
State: 5 h 49 min 11 s
